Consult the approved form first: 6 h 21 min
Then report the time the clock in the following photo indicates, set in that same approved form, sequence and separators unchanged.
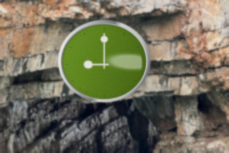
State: 9 h 00 min
